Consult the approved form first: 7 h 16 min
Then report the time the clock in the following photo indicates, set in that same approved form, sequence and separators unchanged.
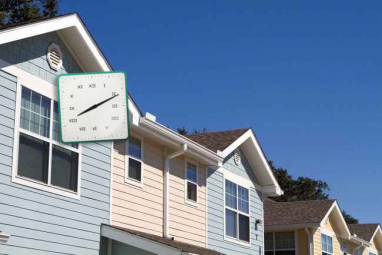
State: 8 h 11 min
